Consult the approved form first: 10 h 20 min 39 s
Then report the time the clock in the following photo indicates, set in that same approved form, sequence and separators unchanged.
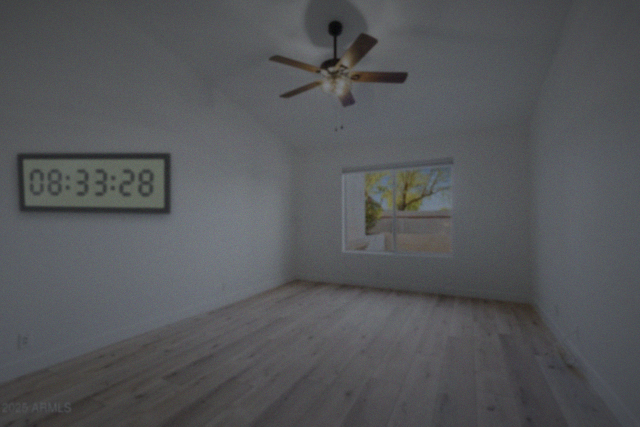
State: 8 h 33 min 28 s
